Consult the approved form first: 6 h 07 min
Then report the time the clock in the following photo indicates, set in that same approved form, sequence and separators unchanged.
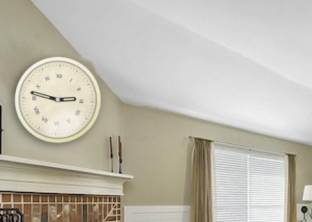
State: 2 h 47 min
